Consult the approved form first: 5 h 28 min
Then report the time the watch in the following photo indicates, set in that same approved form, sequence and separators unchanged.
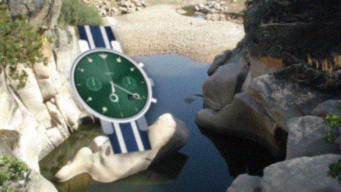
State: 6 h 21 min
